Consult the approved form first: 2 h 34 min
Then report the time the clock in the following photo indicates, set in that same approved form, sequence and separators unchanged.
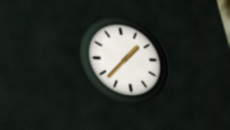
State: 1 h 38 min
